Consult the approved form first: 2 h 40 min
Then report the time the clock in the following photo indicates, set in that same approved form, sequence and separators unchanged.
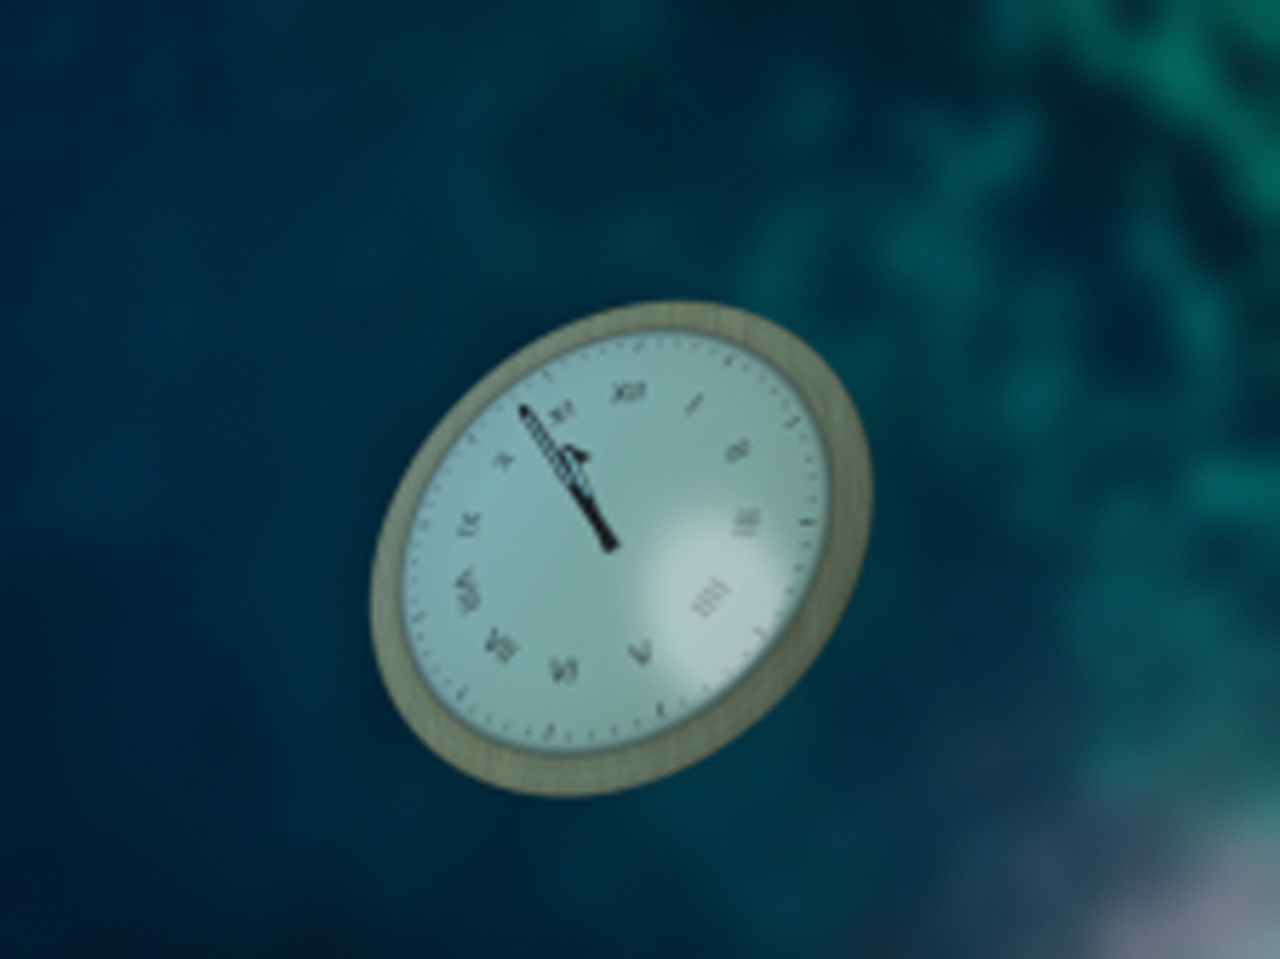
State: 10 h 53 min
